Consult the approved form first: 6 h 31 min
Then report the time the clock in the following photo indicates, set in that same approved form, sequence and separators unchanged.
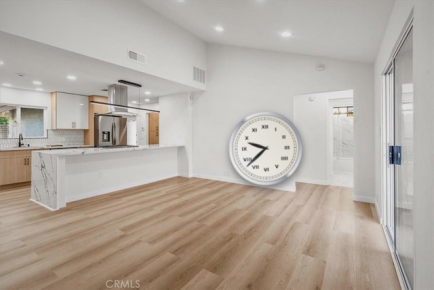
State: 9 h 38 min
